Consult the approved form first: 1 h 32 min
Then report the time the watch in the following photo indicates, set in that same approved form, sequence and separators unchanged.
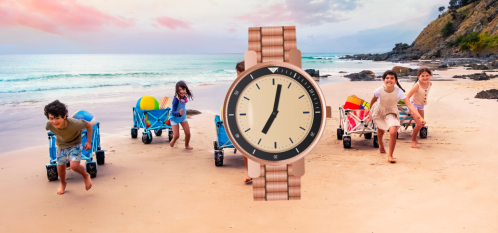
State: 7 h 02 min
